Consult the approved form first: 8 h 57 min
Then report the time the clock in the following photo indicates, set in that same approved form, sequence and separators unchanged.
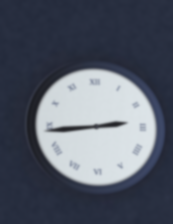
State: 2 h 44 min
